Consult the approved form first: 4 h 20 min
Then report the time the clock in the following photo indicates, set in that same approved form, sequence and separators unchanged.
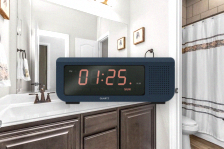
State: 1 h 25 min
